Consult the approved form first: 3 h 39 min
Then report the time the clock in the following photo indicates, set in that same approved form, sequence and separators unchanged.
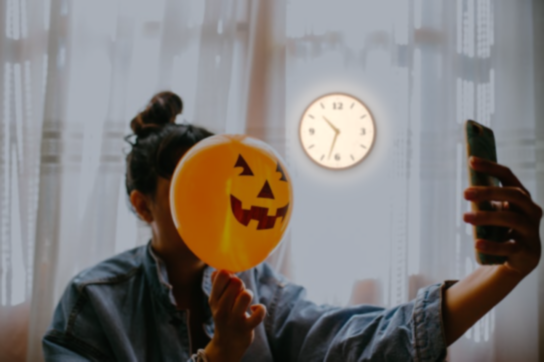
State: 10 h 33 min
